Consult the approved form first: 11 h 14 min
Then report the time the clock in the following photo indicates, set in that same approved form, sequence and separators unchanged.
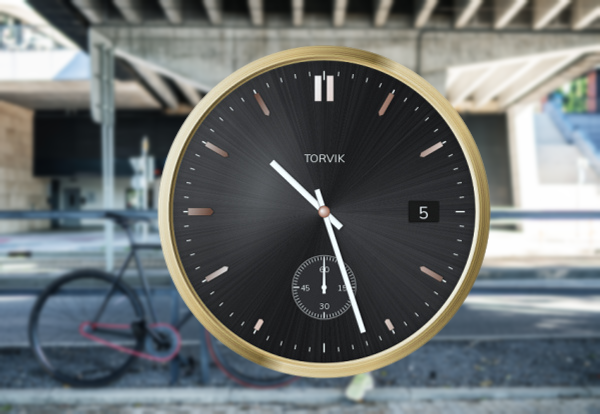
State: 10 h 27 min
